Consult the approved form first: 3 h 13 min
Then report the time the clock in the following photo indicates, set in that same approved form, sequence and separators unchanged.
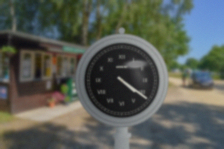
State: 4 h 21 min
